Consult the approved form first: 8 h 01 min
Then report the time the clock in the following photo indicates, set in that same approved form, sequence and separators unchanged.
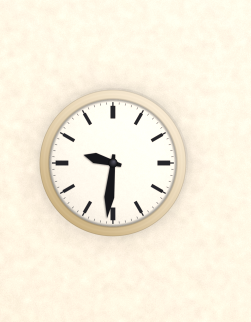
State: 9 h 31 min
